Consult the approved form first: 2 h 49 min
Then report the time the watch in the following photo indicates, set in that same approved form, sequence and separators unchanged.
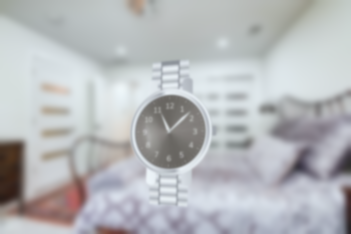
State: 11 h 08 min
